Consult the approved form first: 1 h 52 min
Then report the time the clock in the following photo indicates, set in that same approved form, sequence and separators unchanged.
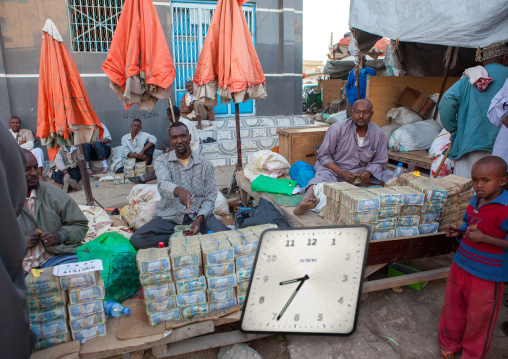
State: 8 h 34 min
